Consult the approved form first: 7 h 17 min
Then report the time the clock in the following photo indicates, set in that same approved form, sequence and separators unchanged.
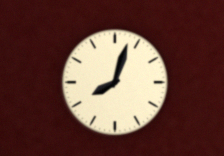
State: 8 h 03 min
